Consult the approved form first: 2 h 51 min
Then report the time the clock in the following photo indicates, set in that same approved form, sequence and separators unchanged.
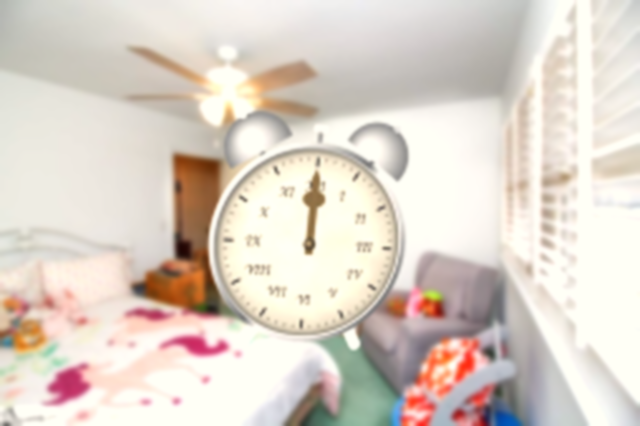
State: 12 h 00 min
